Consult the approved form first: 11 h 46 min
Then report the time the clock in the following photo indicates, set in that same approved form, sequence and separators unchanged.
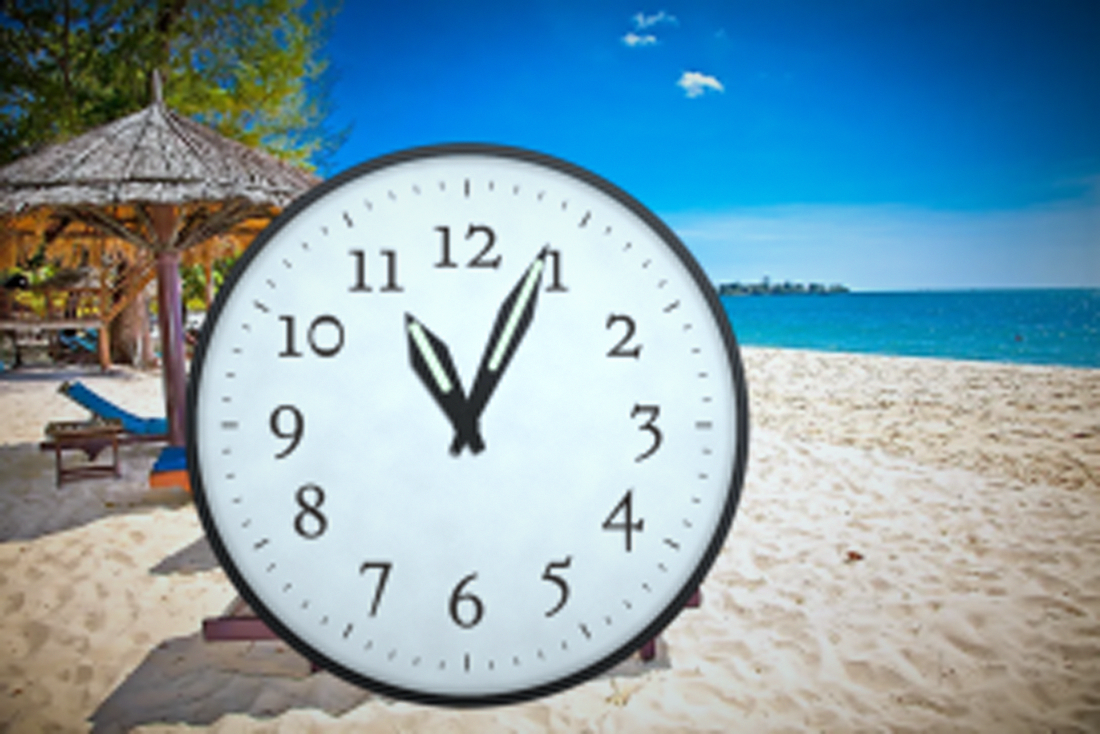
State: 11 h 04 min
